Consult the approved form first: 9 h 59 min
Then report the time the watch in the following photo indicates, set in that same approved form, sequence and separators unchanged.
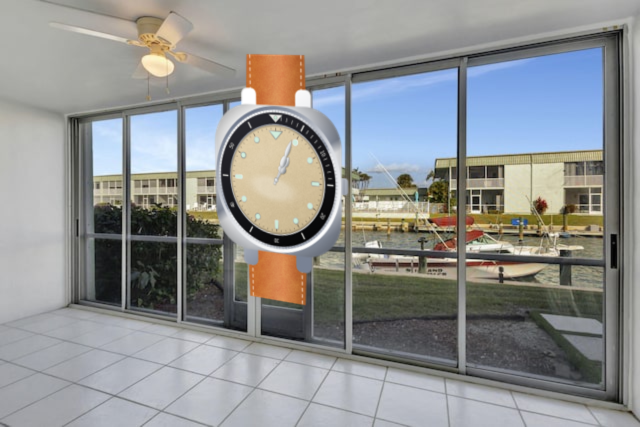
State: 1 h 04 min
